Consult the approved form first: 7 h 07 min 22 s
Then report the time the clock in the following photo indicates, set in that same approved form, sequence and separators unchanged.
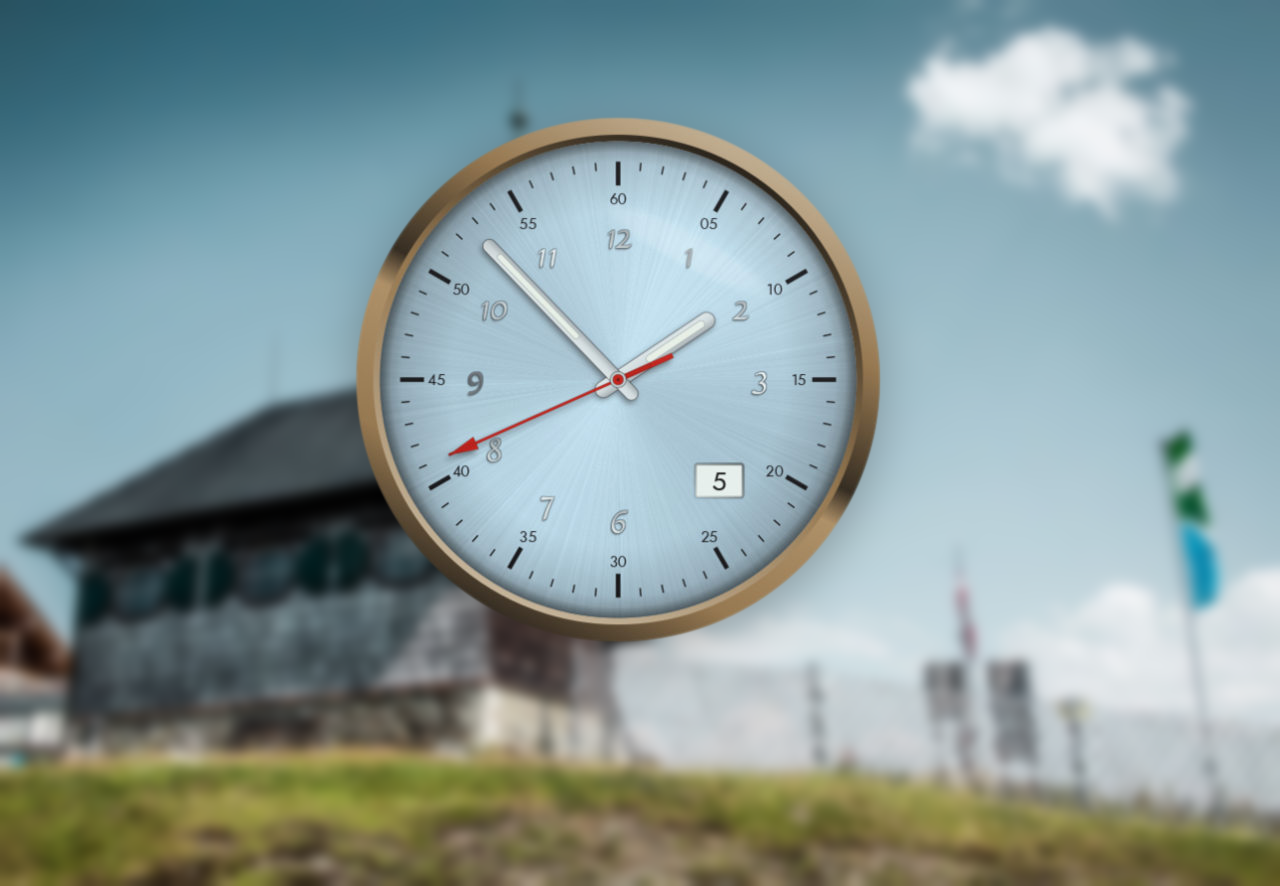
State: 1 h 52 min 41 s
